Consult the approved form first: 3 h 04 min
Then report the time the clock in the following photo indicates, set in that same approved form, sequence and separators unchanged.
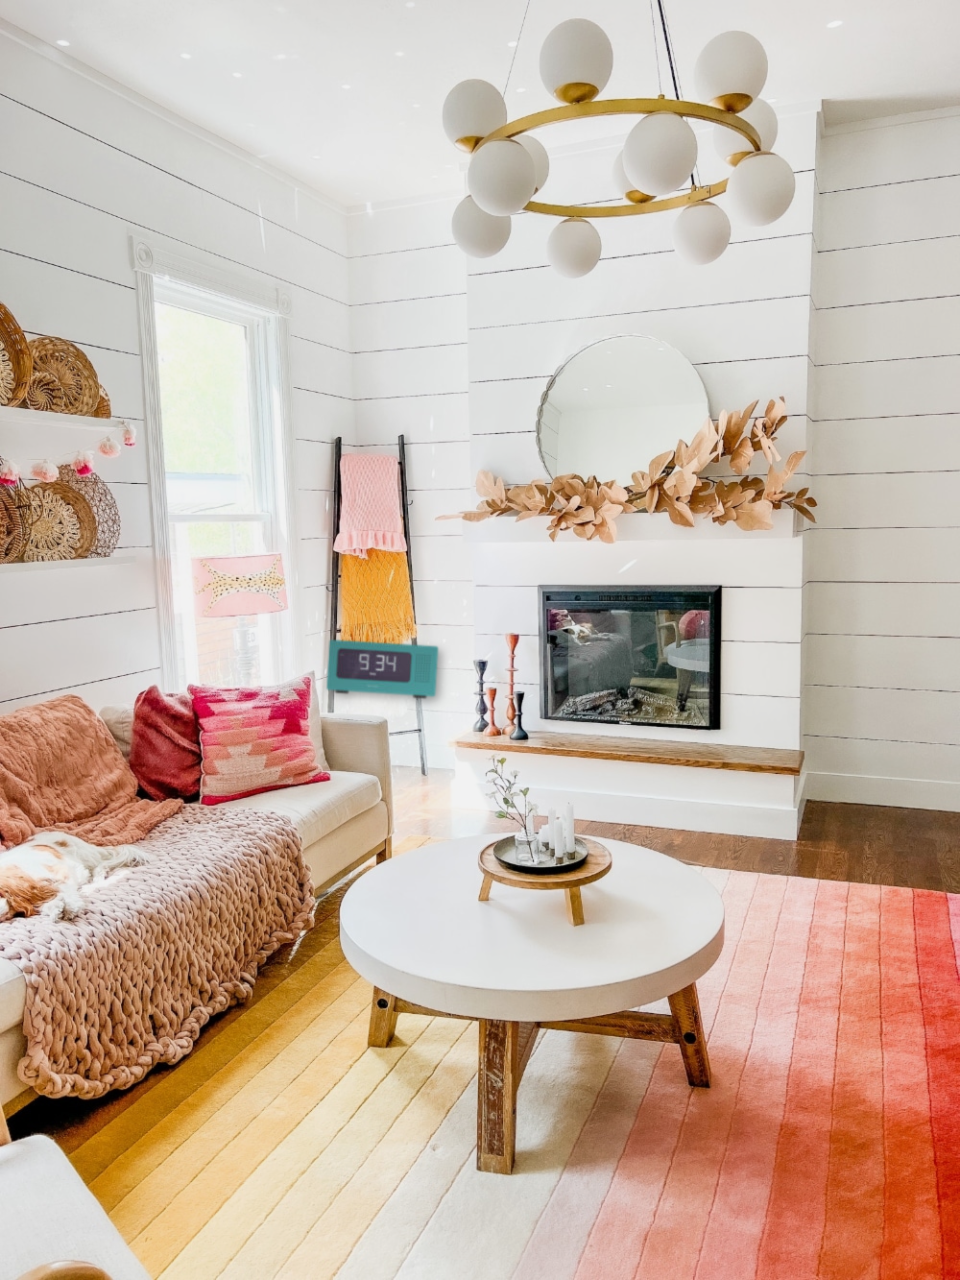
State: 9 h 34 min
